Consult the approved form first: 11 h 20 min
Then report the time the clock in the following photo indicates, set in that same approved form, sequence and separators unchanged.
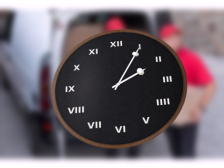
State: 2 h 05 min
